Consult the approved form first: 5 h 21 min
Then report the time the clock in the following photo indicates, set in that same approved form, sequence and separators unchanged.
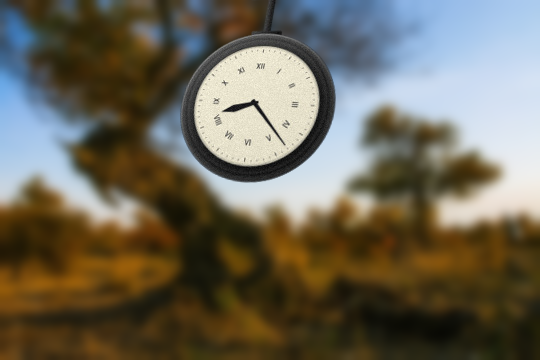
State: 8 h 23 min
